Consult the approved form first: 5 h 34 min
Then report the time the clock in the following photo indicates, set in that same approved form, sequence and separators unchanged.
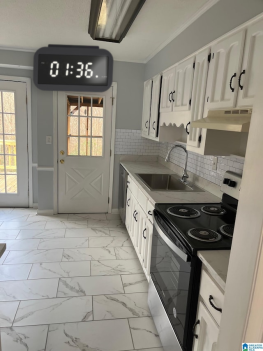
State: 1 h 36 min
